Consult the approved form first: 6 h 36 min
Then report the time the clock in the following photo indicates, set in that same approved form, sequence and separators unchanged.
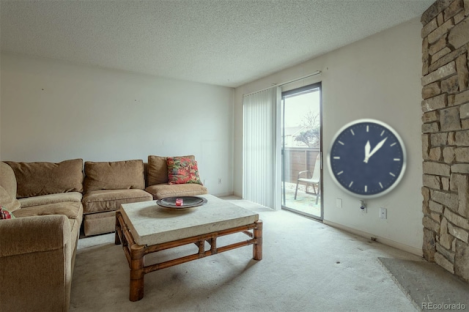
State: 12 h 07 min
